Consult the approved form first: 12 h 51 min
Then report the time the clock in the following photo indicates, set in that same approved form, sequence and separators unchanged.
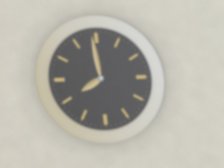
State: 7 h 59 min
